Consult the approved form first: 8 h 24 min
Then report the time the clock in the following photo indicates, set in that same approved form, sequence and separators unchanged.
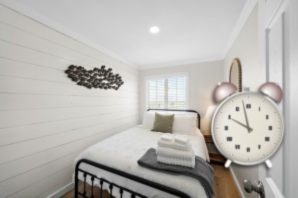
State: 9 h 58 min
